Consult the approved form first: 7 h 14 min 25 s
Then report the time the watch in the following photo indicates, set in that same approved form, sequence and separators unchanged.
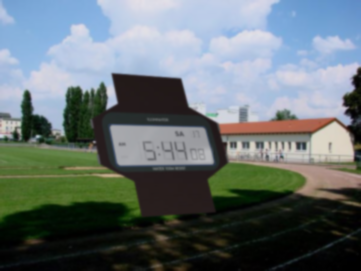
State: 5 h 44 min 08 s
